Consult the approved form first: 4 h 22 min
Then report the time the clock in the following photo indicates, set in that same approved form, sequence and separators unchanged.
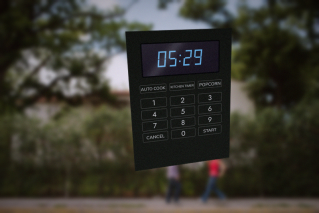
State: 5 h 29 min
